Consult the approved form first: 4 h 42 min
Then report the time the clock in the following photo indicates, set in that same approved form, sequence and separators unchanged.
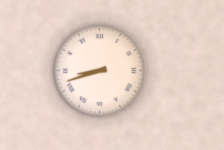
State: 8 h 42 min
